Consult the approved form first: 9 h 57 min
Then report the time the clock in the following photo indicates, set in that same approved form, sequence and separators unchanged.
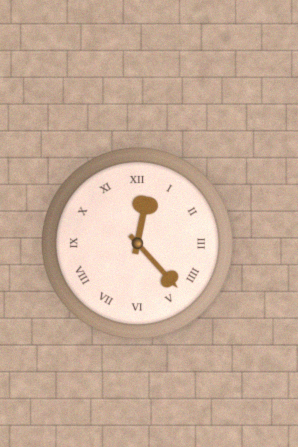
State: 12 h 23 min
